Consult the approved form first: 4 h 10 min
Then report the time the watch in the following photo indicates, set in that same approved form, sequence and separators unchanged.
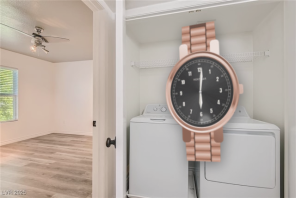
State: 6 h 01 min
